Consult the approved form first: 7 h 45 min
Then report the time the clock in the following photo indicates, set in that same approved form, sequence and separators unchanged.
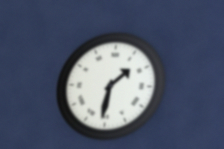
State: 1 h 31 min
